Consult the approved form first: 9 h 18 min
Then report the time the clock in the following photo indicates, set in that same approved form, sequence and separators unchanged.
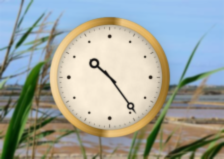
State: 10 h 24 min
